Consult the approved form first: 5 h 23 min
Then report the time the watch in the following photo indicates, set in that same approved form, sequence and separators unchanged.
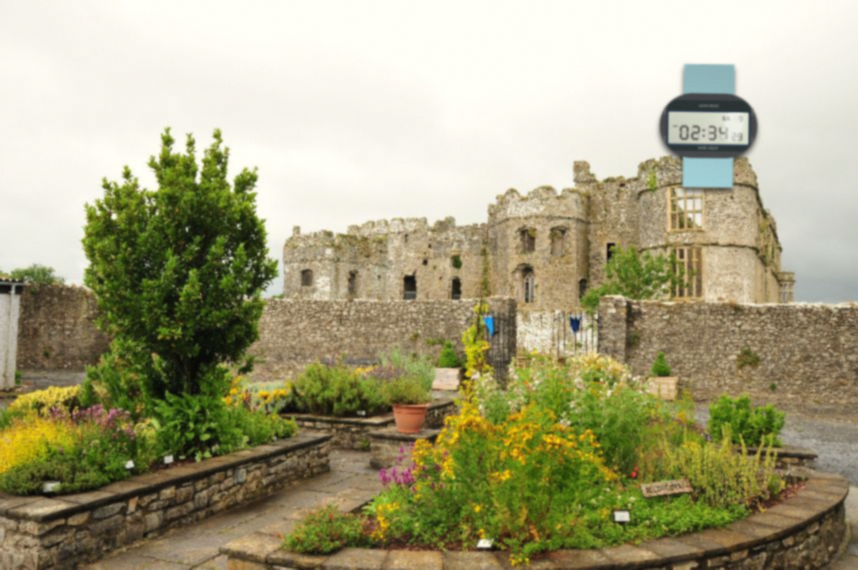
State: 2 h 34 min
